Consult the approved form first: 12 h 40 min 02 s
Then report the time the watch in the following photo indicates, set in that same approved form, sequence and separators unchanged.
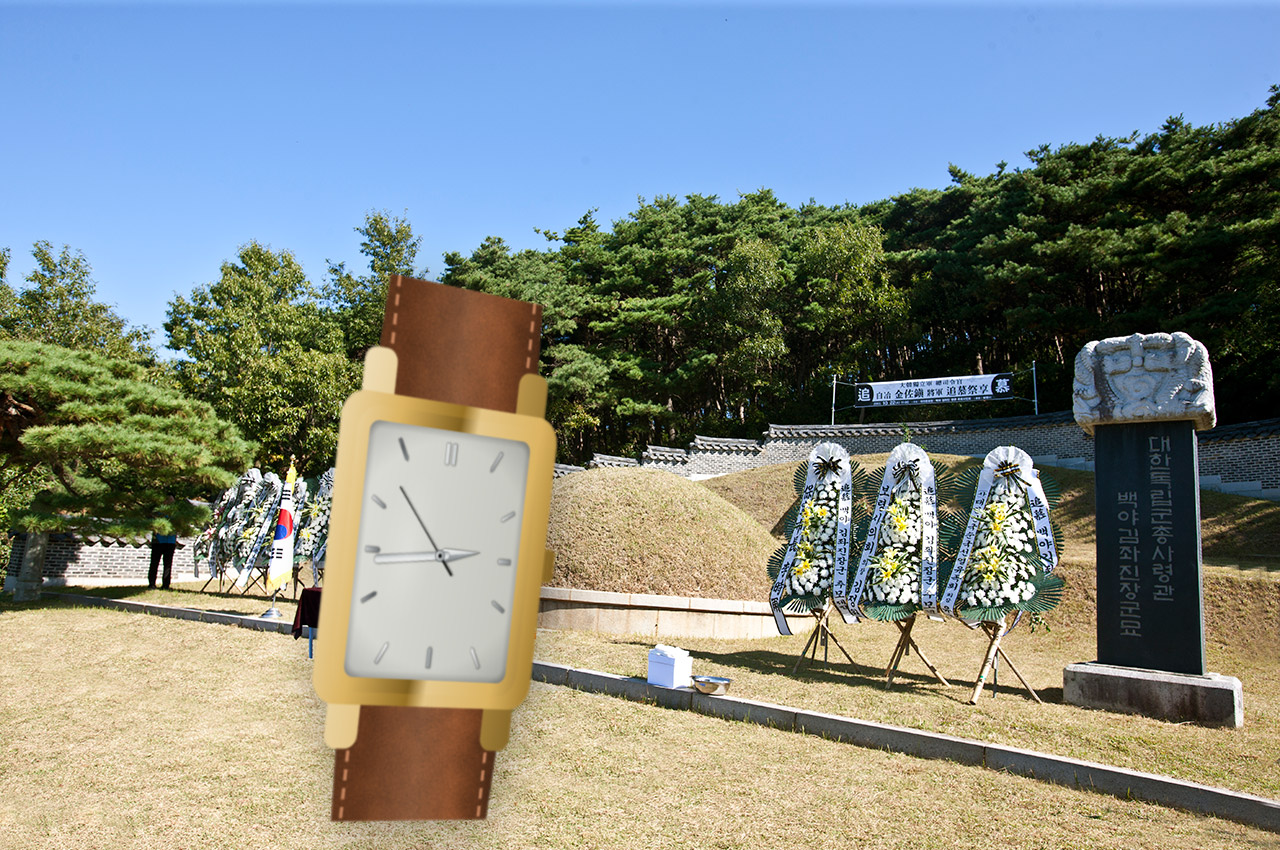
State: 2 h 43 min 53 s
